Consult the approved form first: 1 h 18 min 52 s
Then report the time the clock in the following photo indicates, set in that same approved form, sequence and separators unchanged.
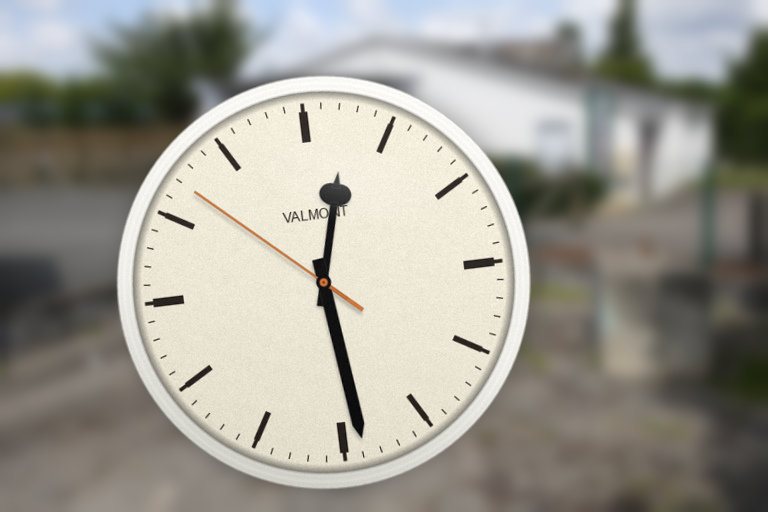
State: 12 h 28 min 52 s
